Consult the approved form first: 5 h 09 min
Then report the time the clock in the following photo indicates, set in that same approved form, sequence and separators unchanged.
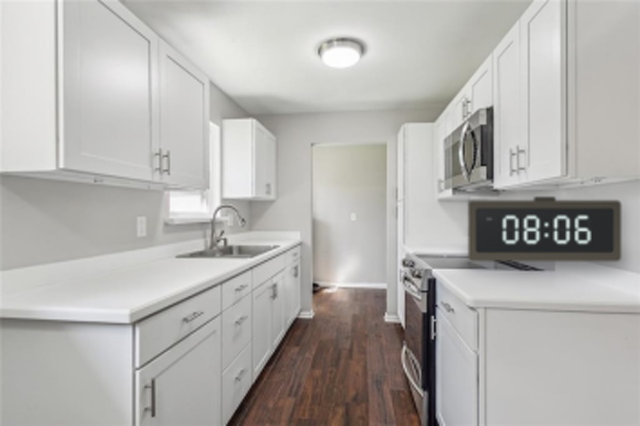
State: 8 h 06 min
